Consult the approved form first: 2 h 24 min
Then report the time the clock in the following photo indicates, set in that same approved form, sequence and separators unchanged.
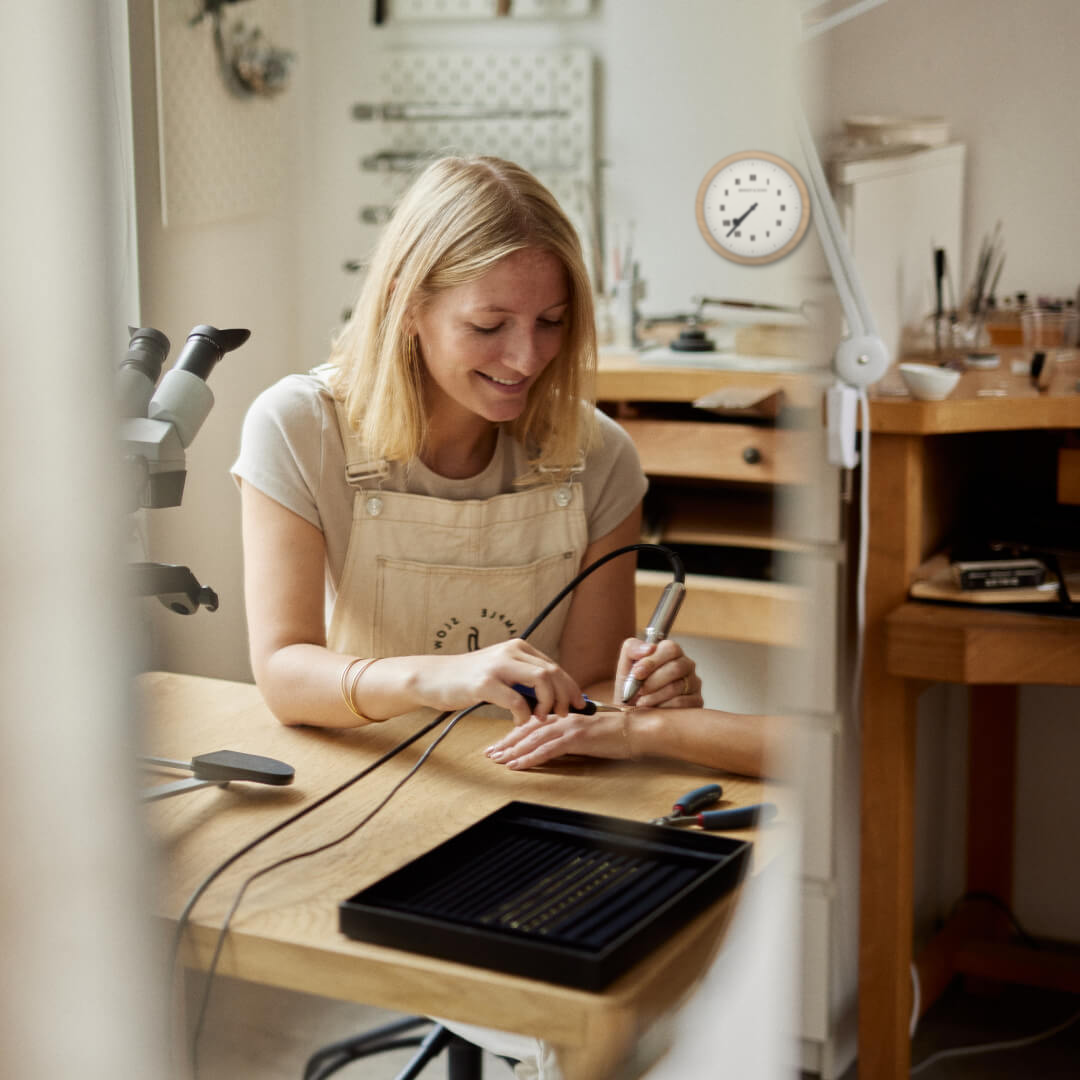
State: 7 h 37 min
